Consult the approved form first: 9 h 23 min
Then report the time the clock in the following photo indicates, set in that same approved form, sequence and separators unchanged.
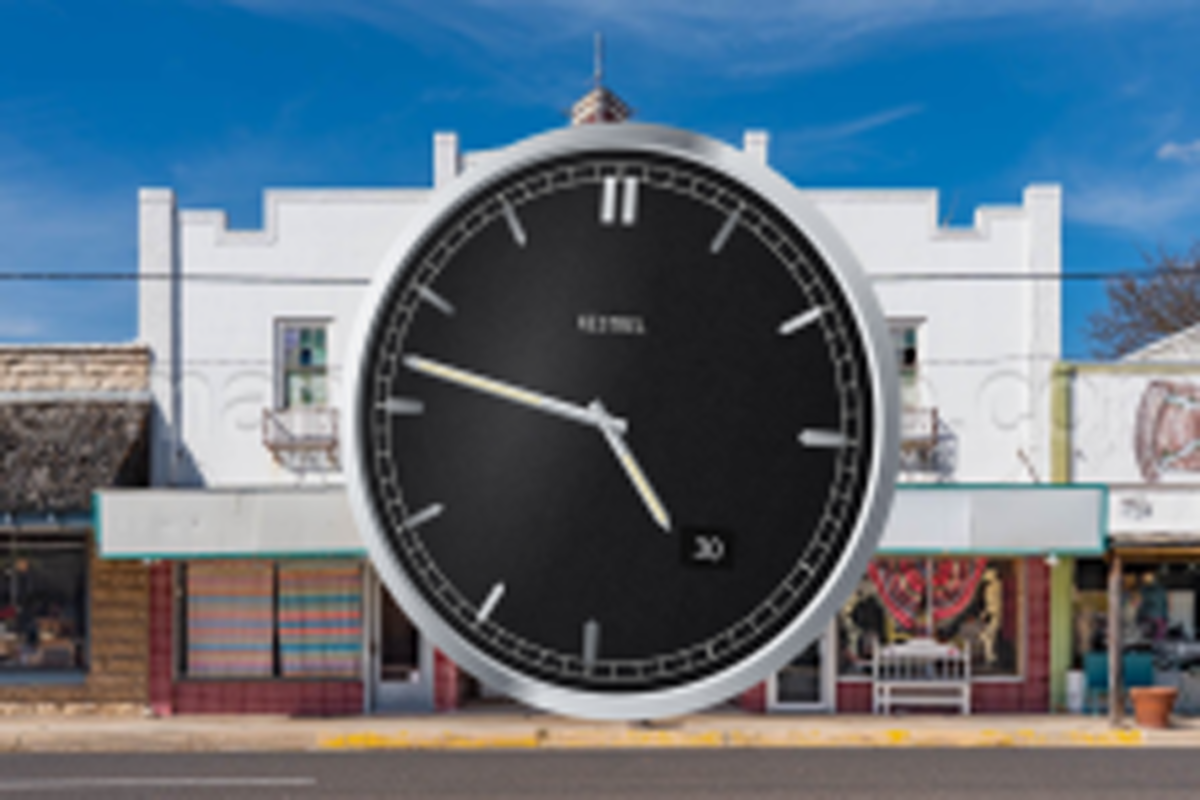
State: 4 h 47 min
